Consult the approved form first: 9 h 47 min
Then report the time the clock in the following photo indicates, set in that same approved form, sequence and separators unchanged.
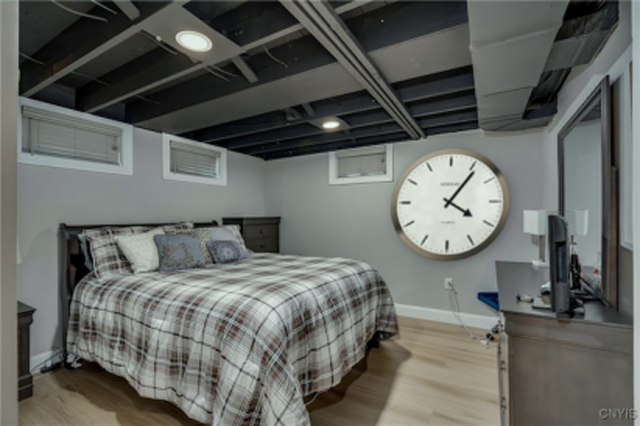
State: 4 h 06 min
